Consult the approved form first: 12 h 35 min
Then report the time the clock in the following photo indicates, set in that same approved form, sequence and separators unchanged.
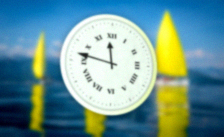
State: 11 h 47 min
